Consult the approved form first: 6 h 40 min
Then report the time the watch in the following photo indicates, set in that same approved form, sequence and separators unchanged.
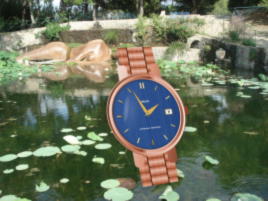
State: 1 h 56 min
